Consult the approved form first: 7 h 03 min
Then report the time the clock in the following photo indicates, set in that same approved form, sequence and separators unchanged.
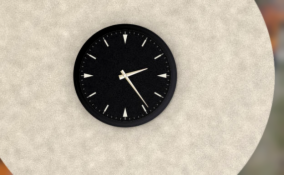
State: 2 h 24 min
